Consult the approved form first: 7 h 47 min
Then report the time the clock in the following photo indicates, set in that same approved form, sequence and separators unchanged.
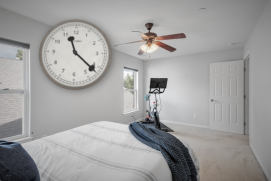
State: 11 h 22 min
